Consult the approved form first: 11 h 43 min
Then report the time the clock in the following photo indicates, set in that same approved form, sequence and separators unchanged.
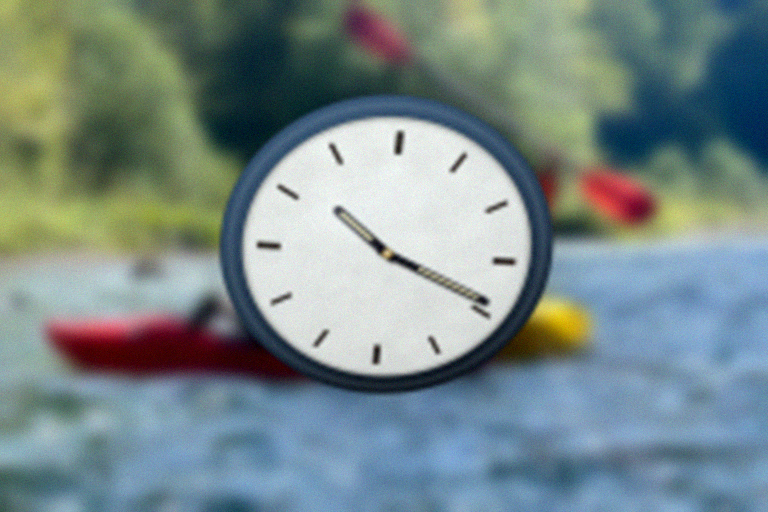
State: 10 h 19 min
